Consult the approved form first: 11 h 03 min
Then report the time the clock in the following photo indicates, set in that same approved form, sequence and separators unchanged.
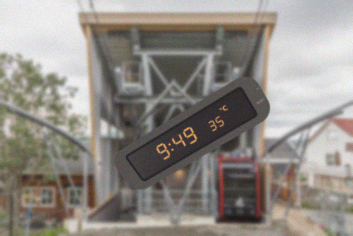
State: 9 h 49 min
